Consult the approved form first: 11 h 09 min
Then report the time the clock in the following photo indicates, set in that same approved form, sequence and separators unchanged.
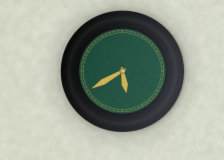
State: 5 h 40 min
